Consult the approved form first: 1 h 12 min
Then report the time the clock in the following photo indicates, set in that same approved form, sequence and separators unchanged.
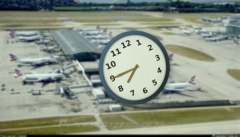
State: 7 h 45 min
